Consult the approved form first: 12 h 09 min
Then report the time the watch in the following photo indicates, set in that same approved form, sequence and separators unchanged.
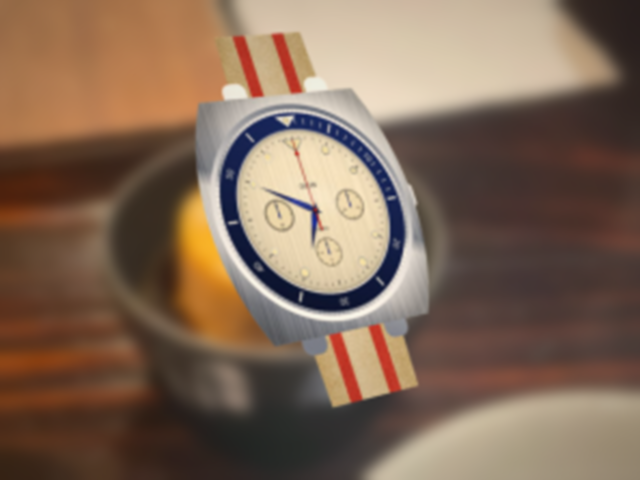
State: 6 h 50 min
